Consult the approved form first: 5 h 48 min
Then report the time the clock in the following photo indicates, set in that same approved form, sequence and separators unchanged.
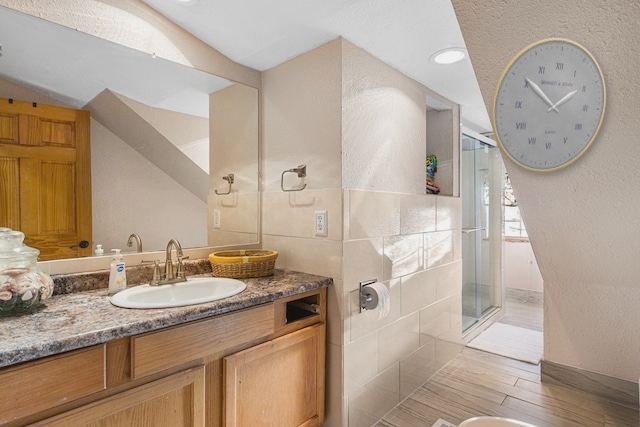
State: 1 h 51 min
